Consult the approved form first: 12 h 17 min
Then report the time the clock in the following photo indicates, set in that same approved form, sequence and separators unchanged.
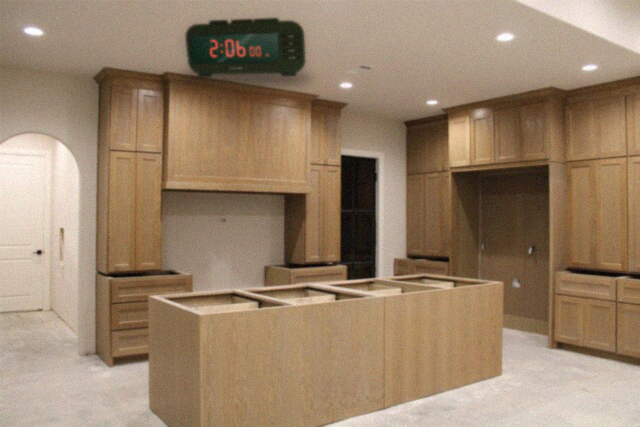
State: 2 h 06 min
